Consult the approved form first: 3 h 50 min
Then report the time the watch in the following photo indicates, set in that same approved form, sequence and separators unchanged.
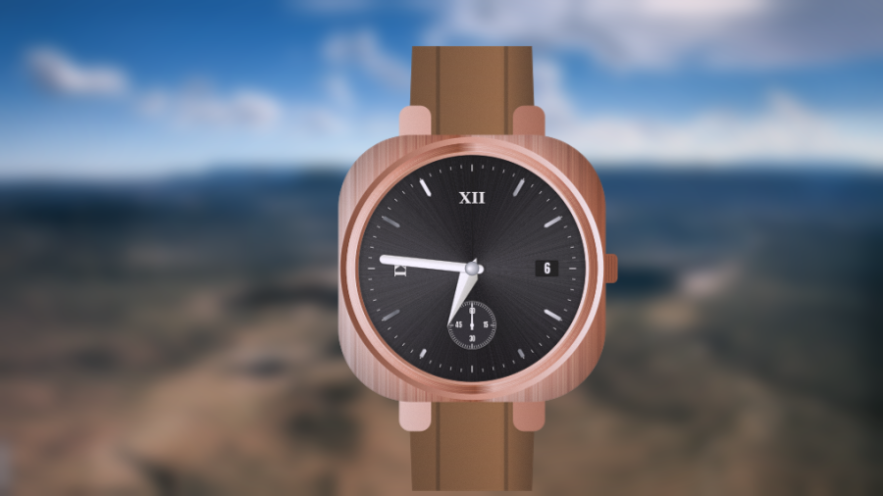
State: 6 h 46 min
